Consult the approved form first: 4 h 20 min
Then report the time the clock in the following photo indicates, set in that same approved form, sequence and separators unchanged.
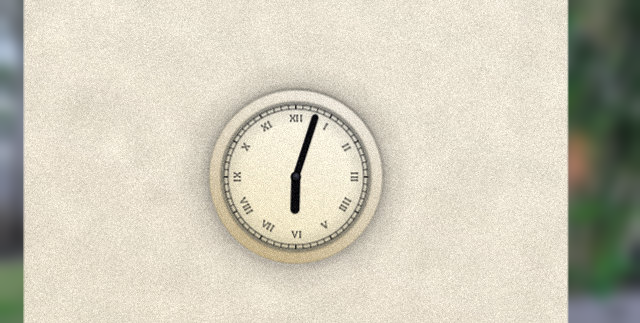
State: 6 h 03 min
